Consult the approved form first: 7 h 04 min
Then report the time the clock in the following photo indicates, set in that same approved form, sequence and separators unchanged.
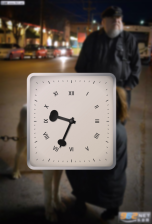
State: 9 h 34 min
